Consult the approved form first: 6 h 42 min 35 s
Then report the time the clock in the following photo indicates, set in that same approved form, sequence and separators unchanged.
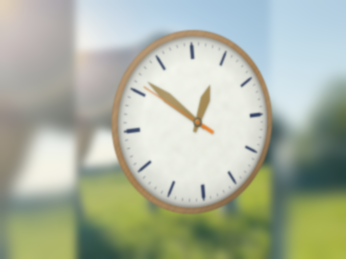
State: 12 h 51 min 51 s
